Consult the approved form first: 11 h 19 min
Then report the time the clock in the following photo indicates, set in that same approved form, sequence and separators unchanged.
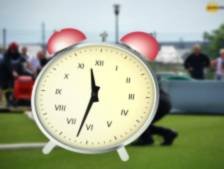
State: 11 h 32 min
